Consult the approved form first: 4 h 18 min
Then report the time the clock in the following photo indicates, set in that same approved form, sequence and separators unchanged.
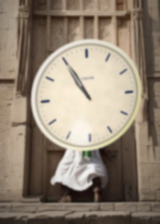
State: 10 h 55 min
